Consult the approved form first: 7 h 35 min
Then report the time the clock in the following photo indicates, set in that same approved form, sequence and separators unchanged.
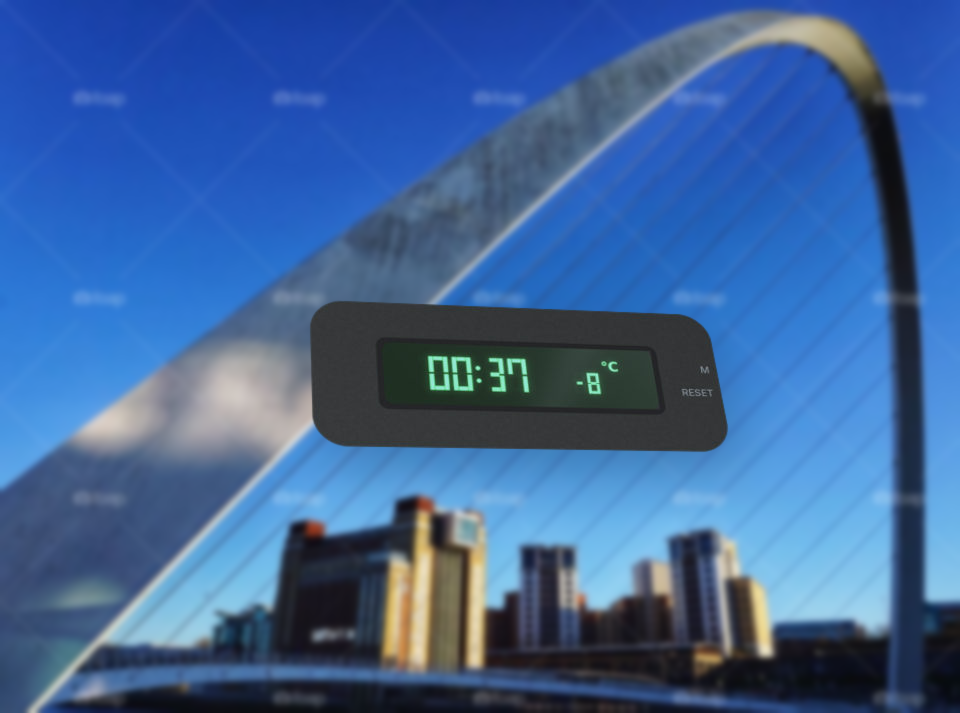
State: 0 h 37 min
